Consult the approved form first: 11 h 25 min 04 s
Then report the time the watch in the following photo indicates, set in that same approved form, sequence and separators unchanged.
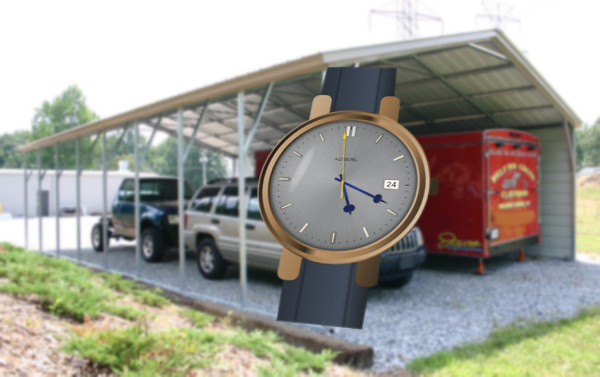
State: 5 h 18 min 59 s
